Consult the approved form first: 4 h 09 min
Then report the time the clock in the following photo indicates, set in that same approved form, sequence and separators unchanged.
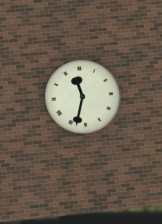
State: 11 h 33 min
